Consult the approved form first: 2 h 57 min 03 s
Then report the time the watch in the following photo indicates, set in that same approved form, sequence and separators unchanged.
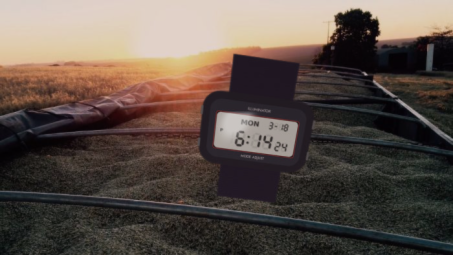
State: 6 h 14 min 24 s
